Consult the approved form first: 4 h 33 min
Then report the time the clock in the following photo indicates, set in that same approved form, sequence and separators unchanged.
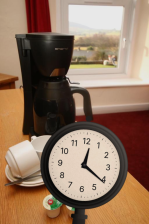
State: 12 h 21 min
